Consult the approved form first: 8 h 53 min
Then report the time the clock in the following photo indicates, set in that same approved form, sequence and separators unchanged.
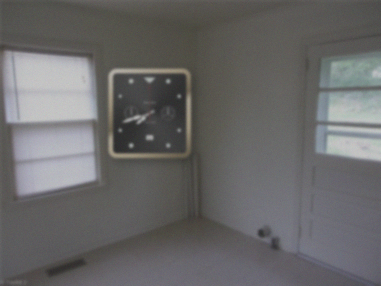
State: 7 h 42 min
